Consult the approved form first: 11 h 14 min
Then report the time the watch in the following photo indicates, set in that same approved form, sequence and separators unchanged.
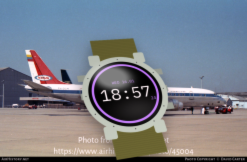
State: 18 h 57 min
